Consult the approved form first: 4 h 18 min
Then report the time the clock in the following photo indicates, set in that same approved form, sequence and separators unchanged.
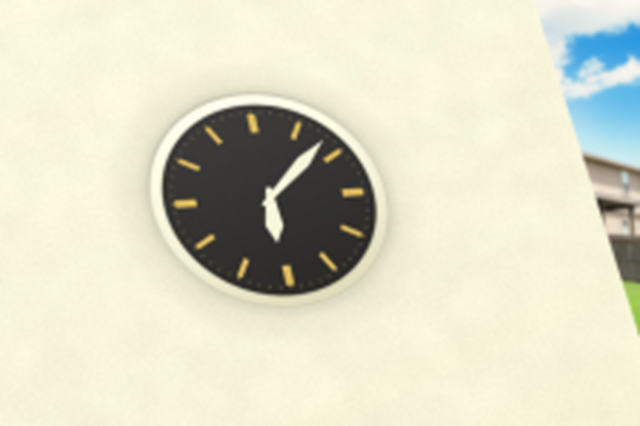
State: 6 h 08 min
